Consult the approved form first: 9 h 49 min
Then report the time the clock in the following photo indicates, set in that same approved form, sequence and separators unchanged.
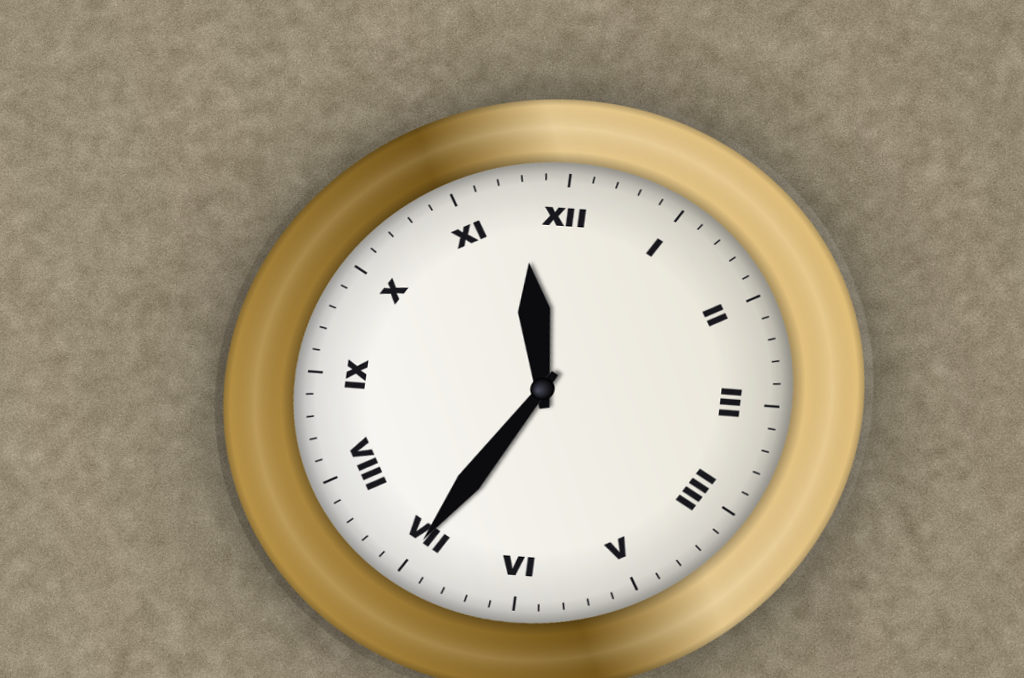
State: 11 h 35 min
